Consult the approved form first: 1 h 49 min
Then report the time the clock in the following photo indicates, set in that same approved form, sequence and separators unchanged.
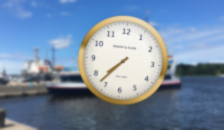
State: 7 h 37 min
